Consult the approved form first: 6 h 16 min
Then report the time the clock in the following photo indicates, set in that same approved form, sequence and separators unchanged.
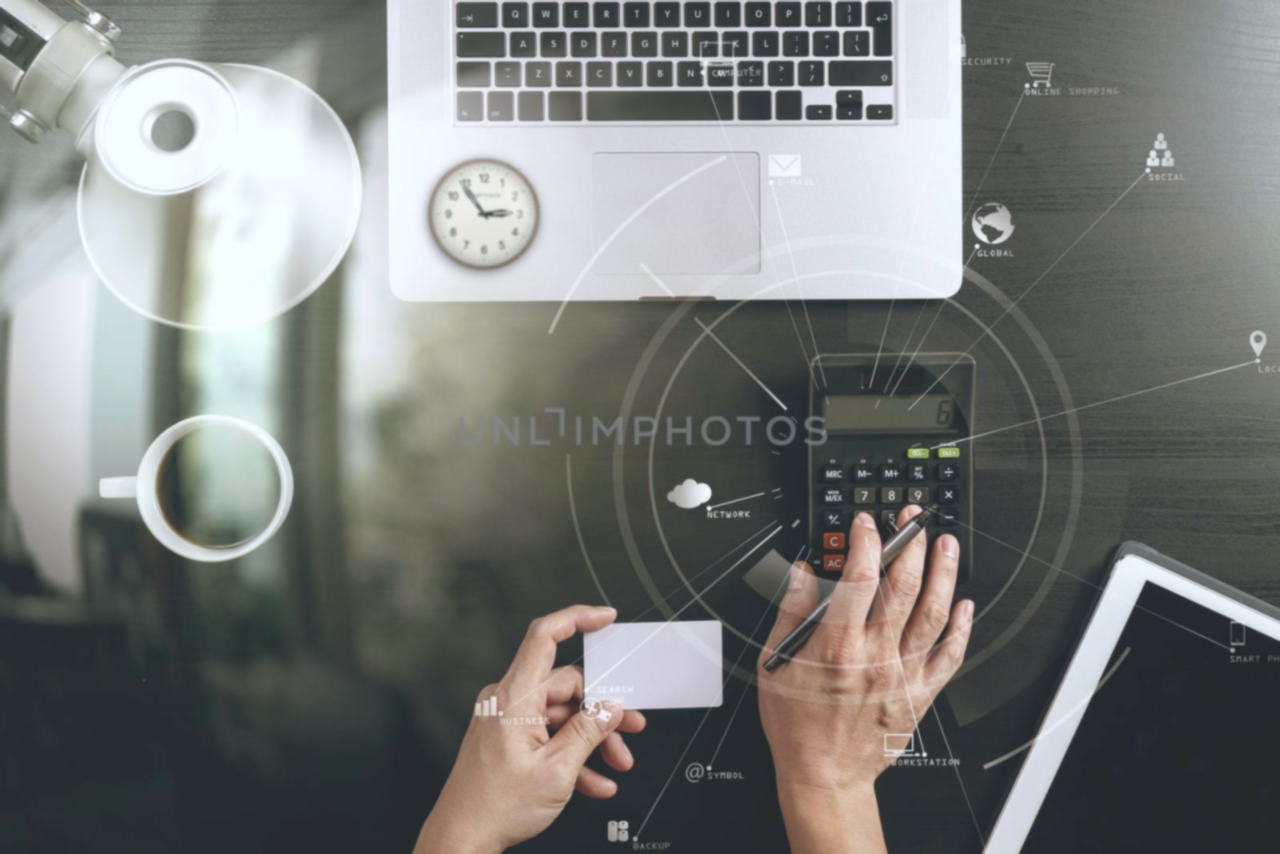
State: 2 h 54 min
